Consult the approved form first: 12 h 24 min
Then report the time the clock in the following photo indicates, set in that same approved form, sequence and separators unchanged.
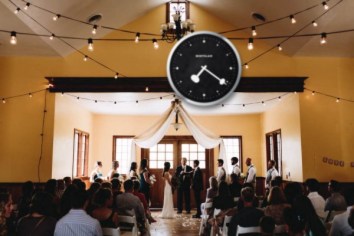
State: 7 h 21 min
